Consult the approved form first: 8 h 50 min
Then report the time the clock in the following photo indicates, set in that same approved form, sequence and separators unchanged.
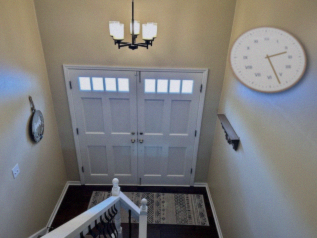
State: 2 h 27 min
